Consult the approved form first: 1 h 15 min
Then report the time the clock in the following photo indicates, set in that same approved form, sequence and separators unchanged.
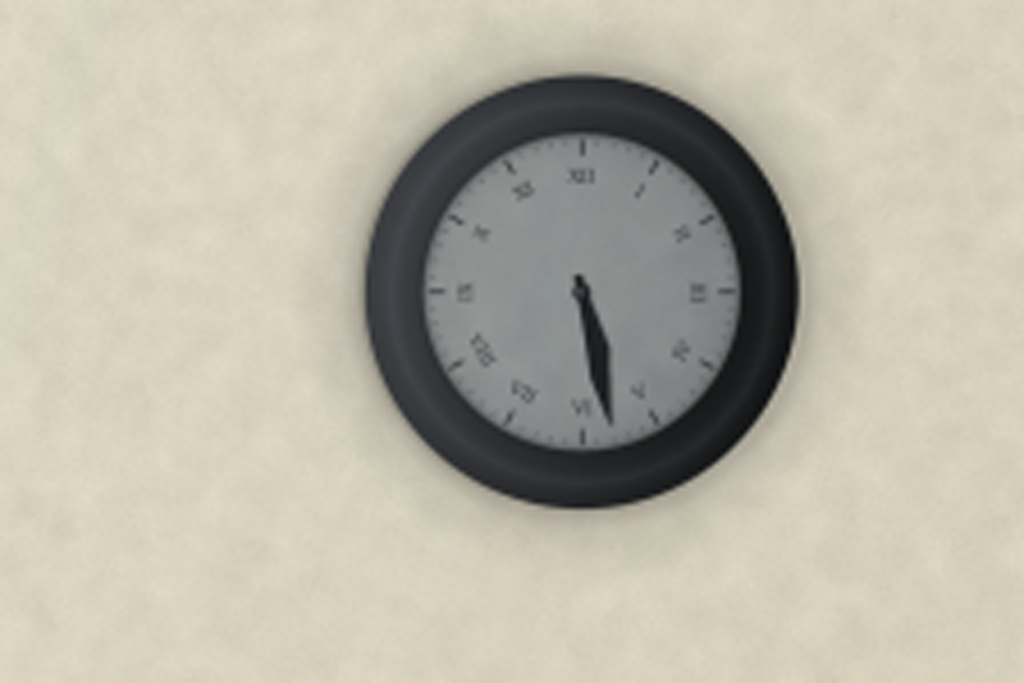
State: 5 h 28 min
